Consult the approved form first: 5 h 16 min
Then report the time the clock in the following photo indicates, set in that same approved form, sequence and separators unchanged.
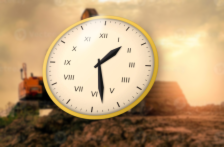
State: 1 h 28 min
